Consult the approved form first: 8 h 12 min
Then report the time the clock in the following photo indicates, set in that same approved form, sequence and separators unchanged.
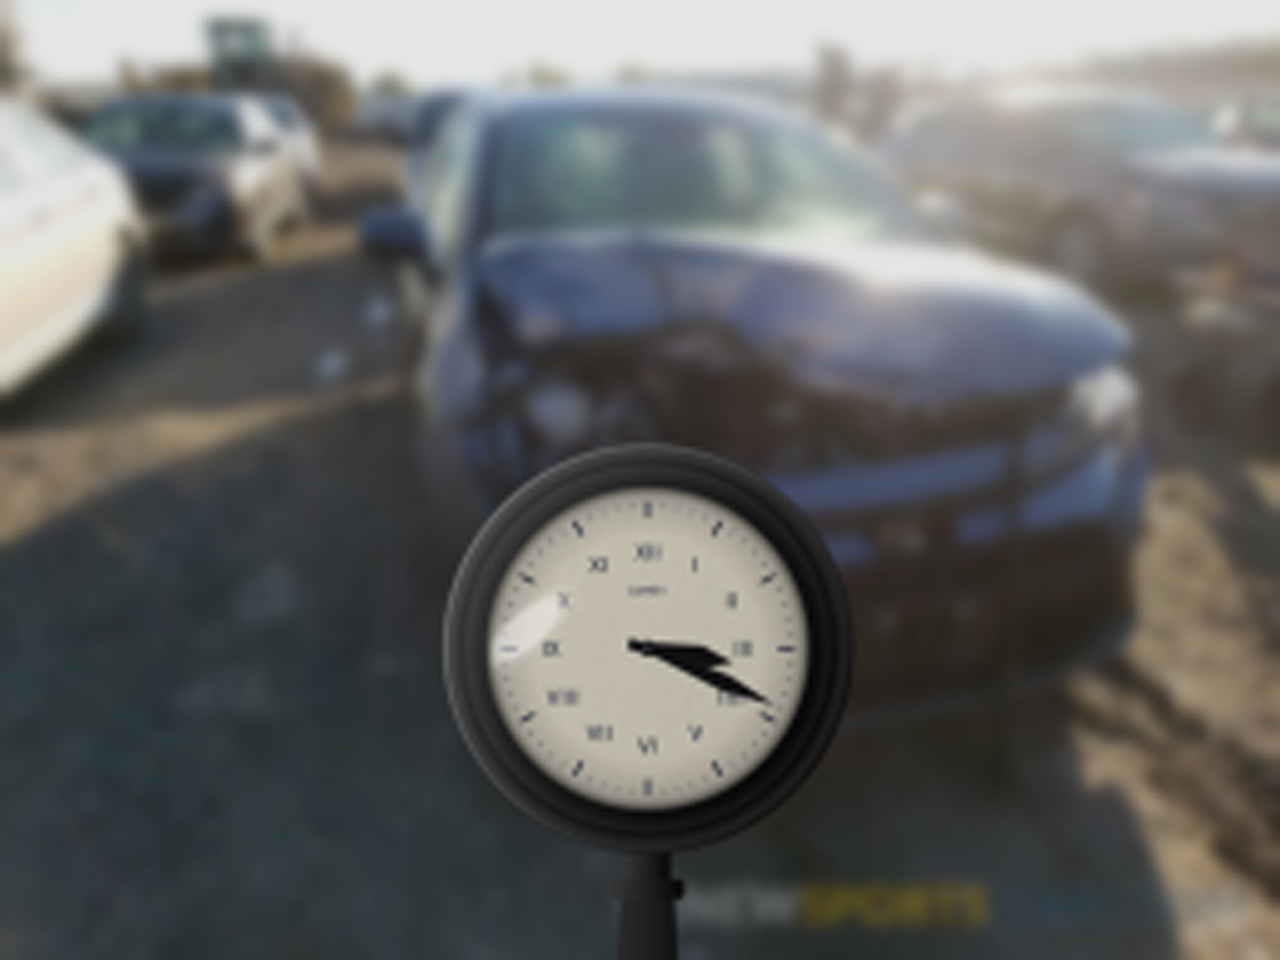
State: 3 h 19 min
